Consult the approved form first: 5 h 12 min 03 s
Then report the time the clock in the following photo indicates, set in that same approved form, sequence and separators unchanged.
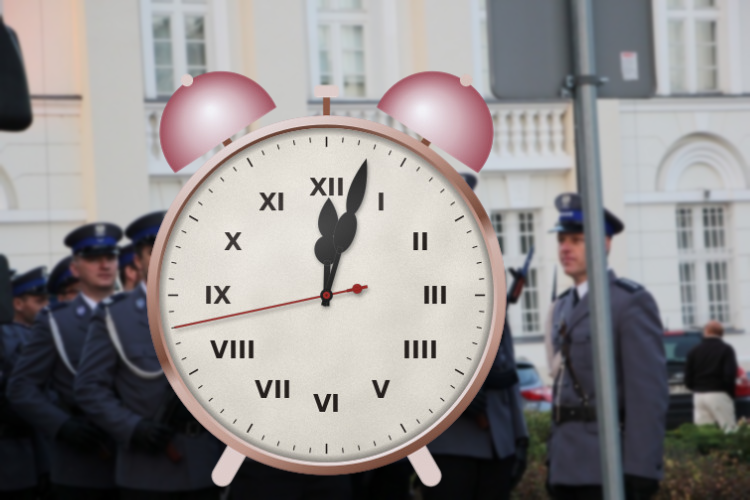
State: 12 h 02 min 43 s
